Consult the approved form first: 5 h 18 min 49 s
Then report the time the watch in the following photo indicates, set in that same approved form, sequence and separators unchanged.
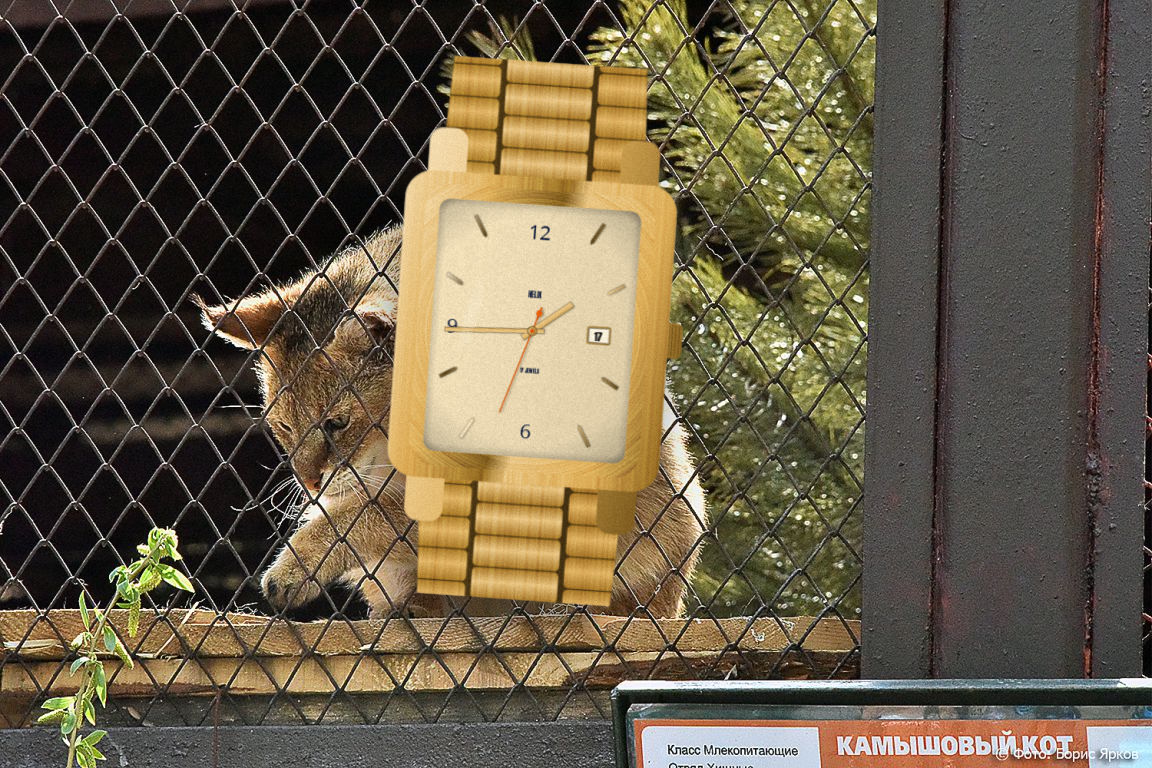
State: 1 h 44 min 33 s
